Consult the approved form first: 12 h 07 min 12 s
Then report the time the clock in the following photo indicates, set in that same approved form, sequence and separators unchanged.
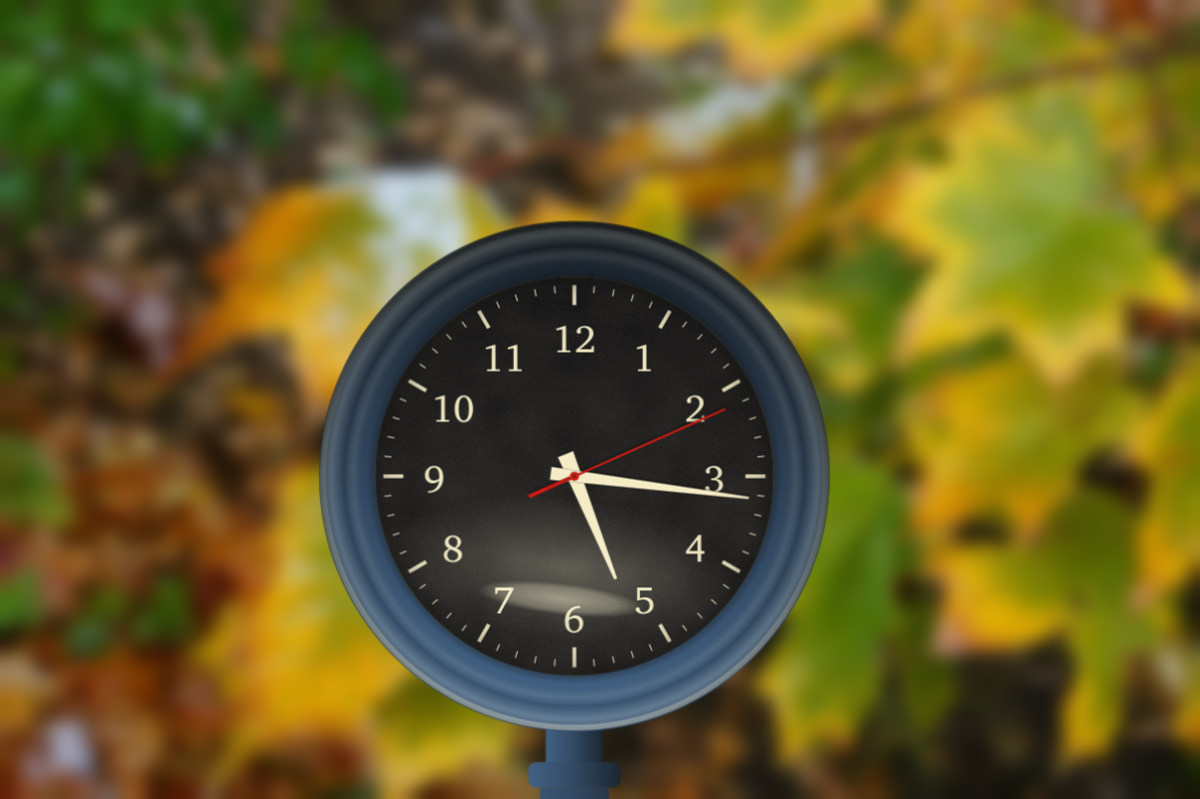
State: 5 h 16 min 11 s
